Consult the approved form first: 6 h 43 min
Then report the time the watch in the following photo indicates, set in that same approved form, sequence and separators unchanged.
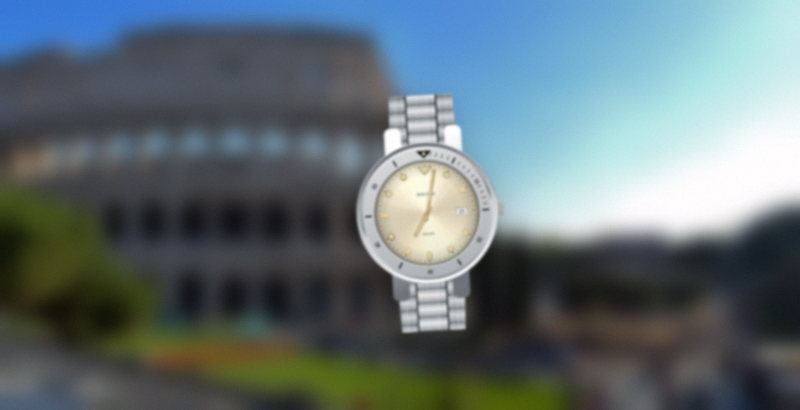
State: 7 h 02 min
